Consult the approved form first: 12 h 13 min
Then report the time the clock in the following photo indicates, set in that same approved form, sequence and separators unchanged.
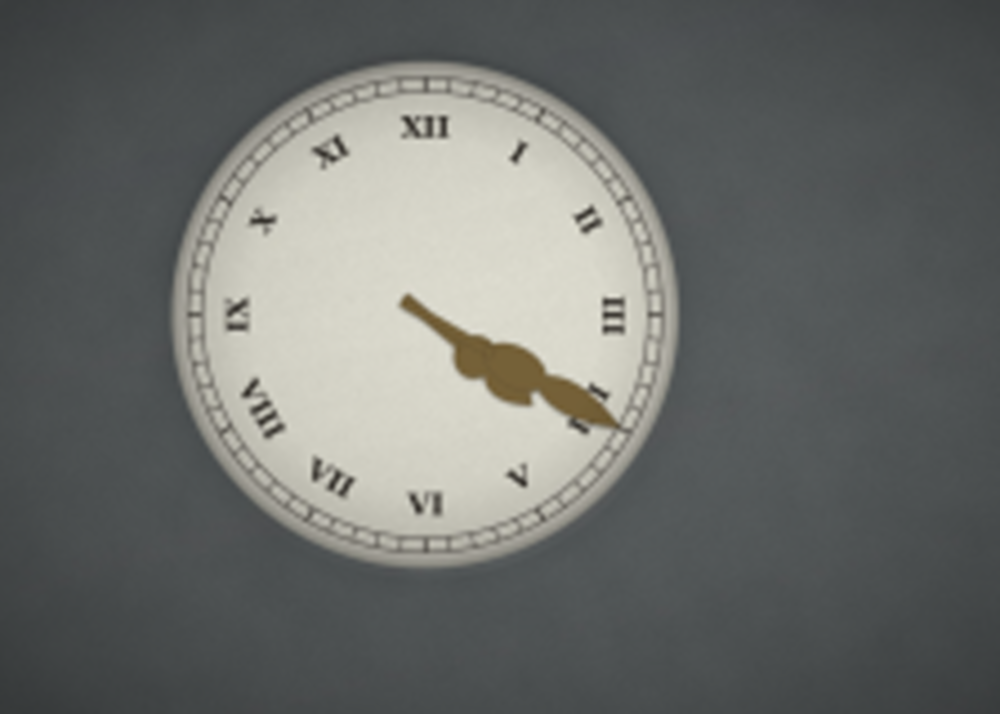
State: 4 h 20 min
